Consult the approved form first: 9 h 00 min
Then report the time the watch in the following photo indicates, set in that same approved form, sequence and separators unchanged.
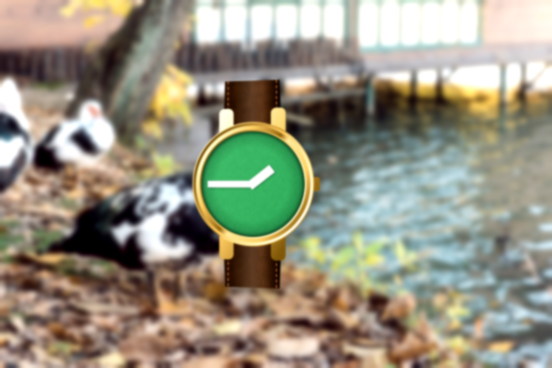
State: 1 h 45 min
